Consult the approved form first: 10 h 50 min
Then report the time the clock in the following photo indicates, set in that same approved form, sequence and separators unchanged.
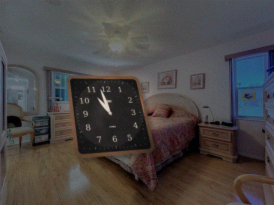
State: 10 h 58 min
